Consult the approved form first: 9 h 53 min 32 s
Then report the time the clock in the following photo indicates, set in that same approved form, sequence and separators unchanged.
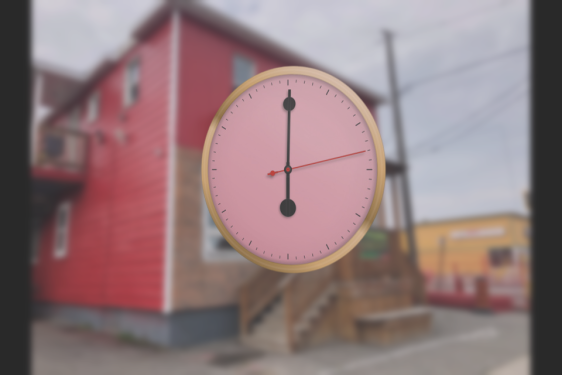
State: 6 h 00 min 13 s
